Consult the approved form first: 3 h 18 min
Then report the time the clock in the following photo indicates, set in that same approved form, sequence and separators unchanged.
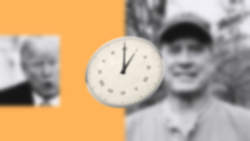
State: 1 h 00 min
